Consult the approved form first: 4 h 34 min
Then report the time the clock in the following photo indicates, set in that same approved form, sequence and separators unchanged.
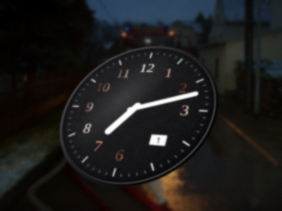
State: 7 h 12 min
